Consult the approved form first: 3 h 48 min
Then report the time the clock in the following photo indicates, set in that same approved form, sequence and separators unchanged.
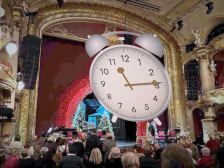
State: 11 h 14 min
